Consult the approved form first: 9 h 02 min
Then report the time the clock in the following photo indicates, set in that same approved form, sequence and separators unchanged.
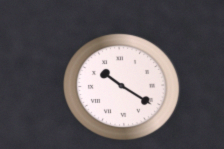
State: 10 h 21 min
